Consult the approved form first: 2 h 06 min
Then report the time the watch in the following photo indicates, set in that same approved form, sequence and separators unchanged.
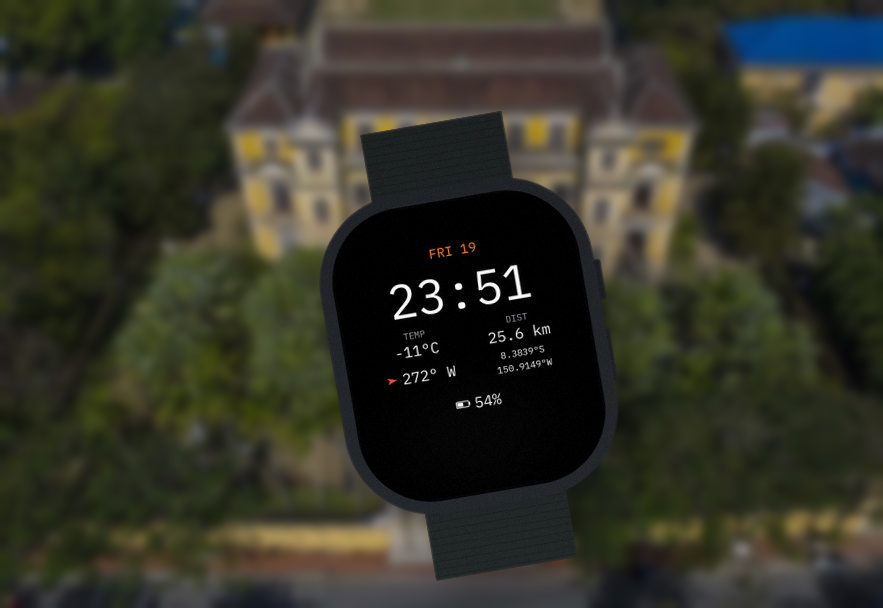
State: 23 h 51 min
